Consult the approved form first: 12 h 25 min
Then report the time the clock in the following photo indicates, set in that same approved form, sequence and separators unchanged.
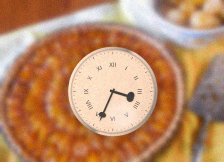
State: 3 h 34 min
